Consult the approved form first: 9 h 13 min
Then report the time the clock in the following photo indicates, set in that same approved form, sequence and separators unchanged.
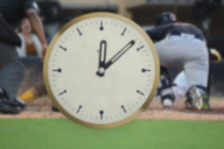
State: 12 h 08 min
